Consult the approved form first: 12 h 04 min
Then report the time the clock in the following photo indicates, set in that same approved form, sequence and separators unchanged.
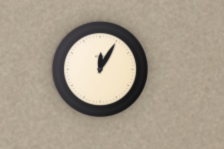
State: 12 h 05 min
